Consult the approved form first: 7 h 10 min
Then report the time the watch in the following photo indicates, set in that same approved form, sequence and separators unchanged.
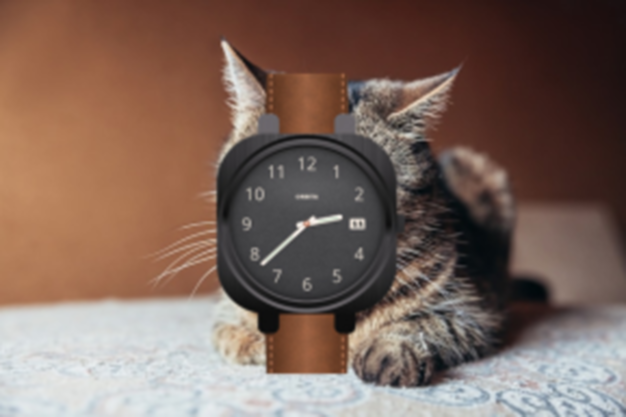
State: 2 h 38 min
